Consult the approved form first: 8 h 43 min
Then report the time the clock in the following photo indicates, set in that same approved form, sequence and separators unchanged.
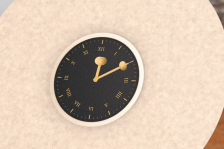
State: 12 h 10 min
